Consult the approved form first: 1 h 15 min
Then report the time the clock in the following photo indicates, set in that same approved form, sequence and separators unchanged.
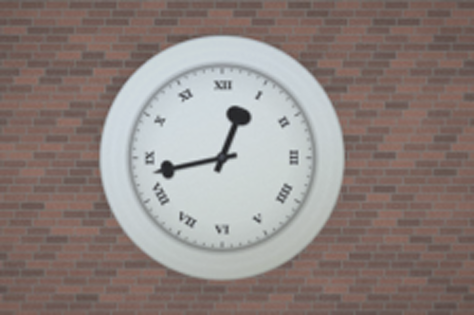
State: 12 h 43 min
